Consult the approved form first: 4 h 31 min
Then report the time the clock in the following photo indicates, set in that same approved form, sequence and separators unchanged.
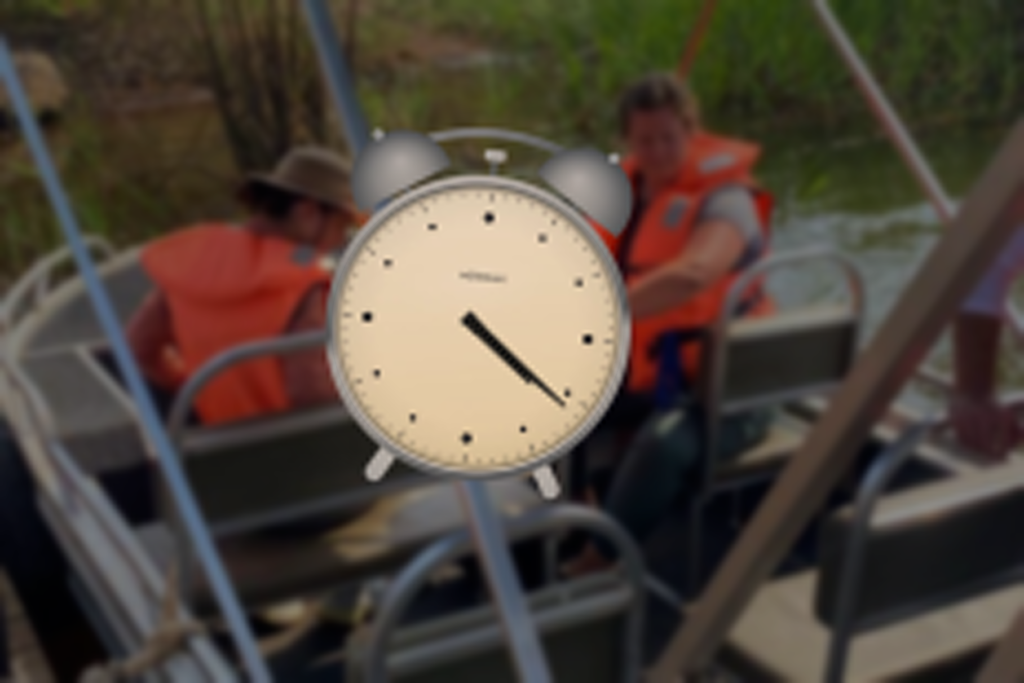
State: 4 h 21 min
